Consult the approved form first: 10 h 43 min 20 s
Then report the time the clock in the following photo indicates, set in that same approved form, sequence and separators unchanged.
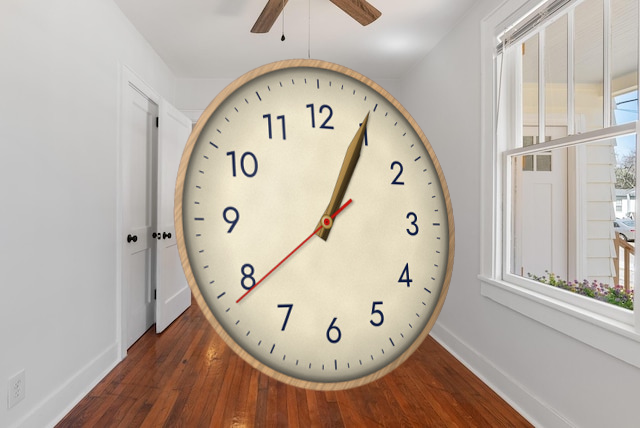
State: 1 h 04 min 39 s
